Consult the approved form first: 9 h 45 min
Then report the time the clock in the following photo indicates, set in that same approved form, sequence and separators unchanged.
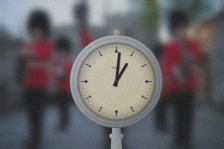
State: 1 h 01 min
